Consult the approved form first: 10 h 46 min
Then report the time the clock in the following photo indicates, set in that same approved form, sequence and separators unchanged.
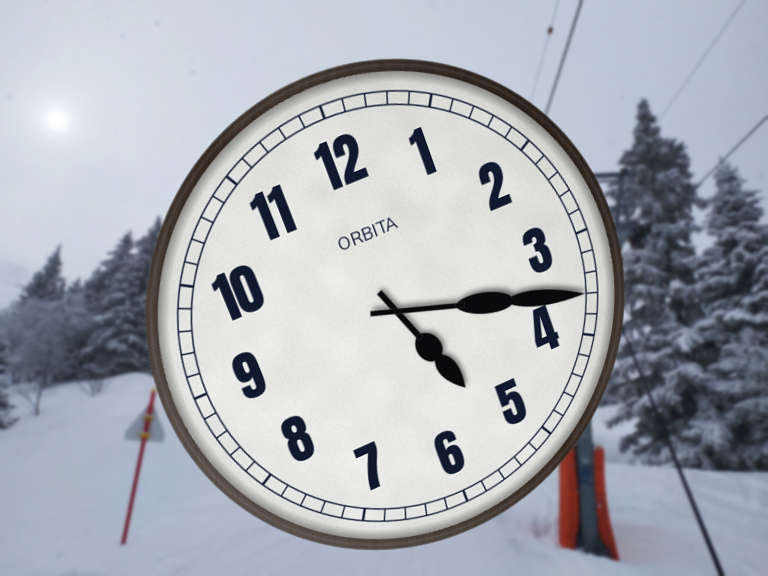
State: 5 h 18 min
